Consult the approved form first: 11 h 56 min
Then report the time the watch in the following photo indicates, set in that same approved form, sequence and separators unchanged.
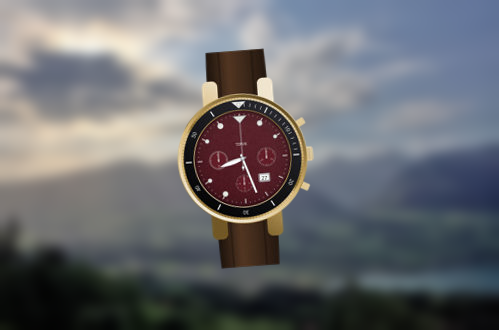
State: 8 h 27 min
